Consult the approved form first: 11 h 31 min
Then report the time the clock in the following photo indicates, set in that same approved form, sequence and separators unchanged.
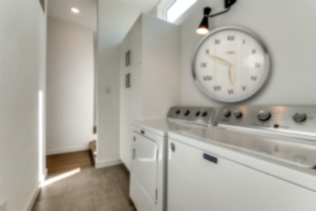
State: 5 h 49 min
